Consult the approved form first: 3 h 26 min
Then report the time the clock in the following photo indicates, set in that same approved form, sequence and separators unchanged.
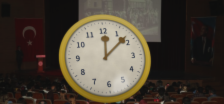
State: 12 h 08 min
